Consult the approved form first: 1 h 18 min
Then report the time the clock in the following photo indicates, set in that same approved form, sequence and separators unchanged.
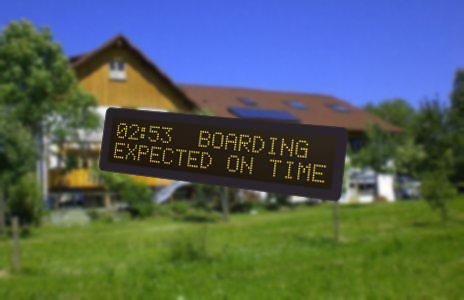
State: 2 h 53 min
